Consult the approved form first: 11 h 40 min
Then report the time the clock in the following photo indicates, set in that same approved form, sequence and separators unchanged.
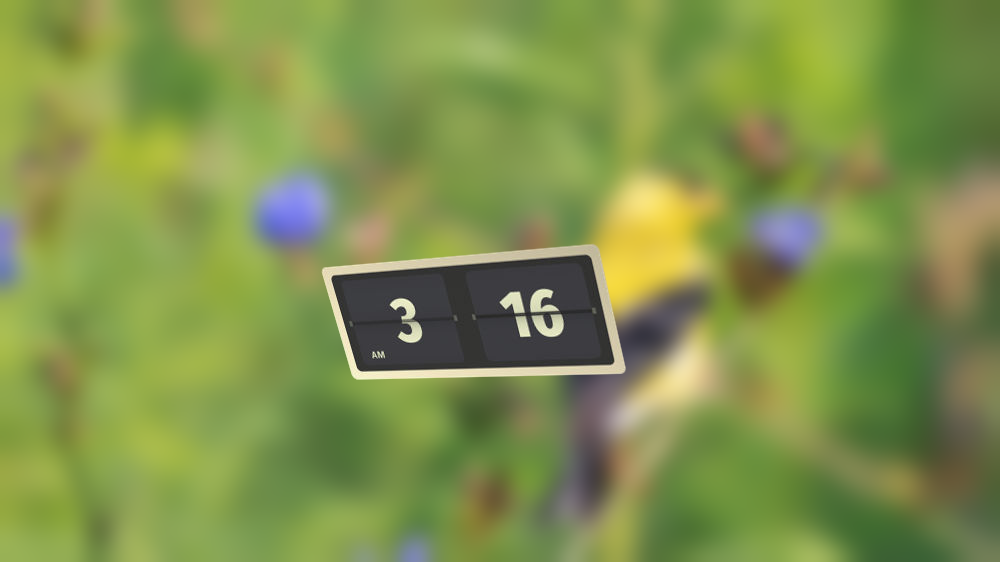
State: 3 h 16 min
